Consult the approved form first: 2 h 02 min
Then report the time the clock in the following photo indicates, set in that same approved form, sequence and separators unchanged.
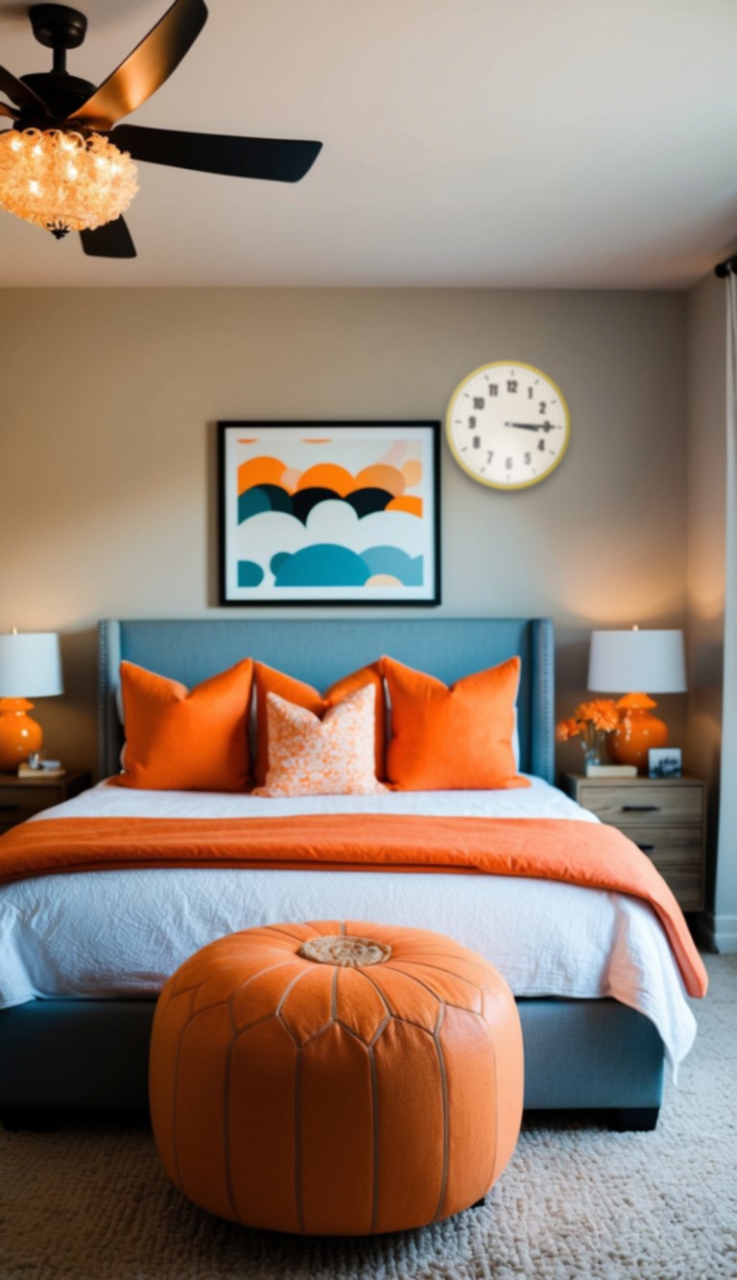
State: 3 h 15 min
